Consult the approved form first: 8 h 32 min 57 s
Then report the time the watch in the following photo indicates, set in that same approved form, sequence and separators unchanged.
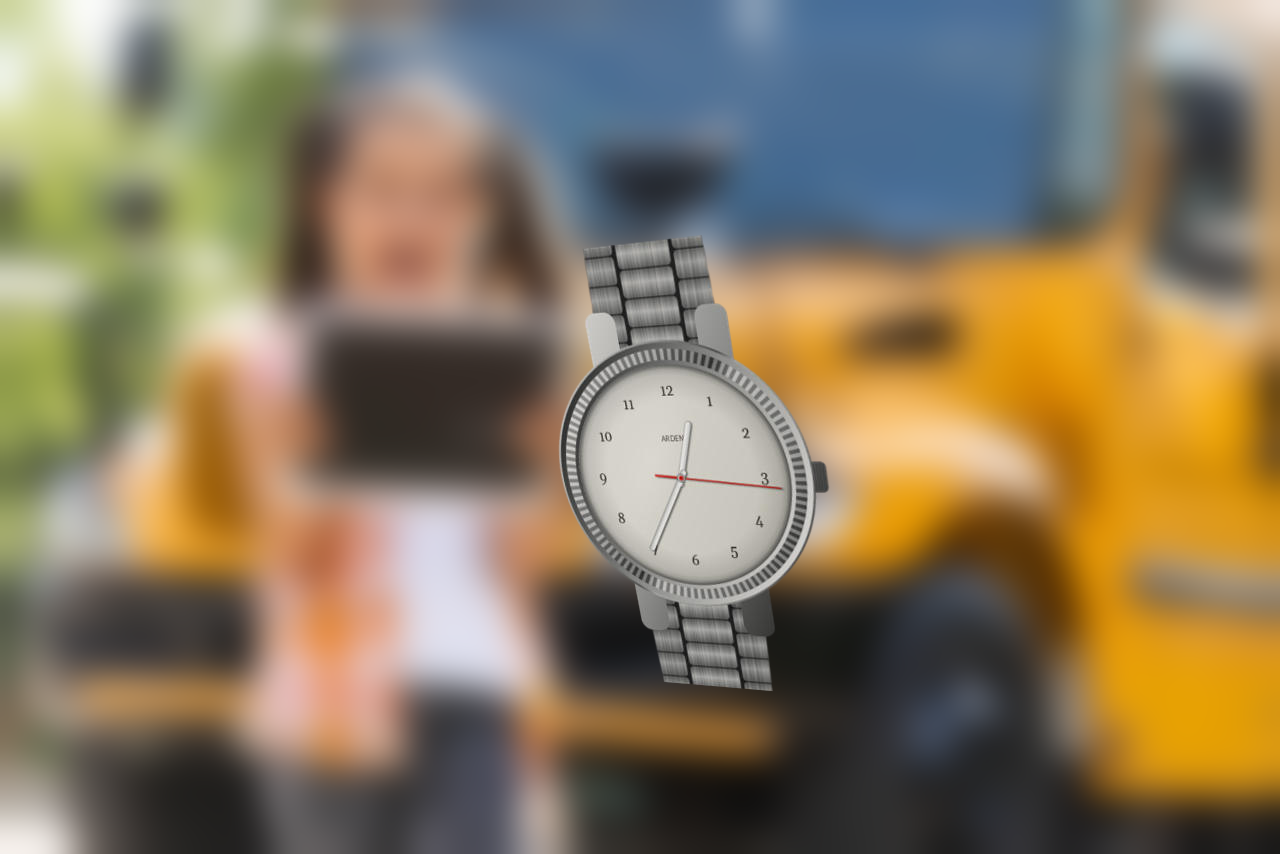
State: 12 h 35 min 16 s
